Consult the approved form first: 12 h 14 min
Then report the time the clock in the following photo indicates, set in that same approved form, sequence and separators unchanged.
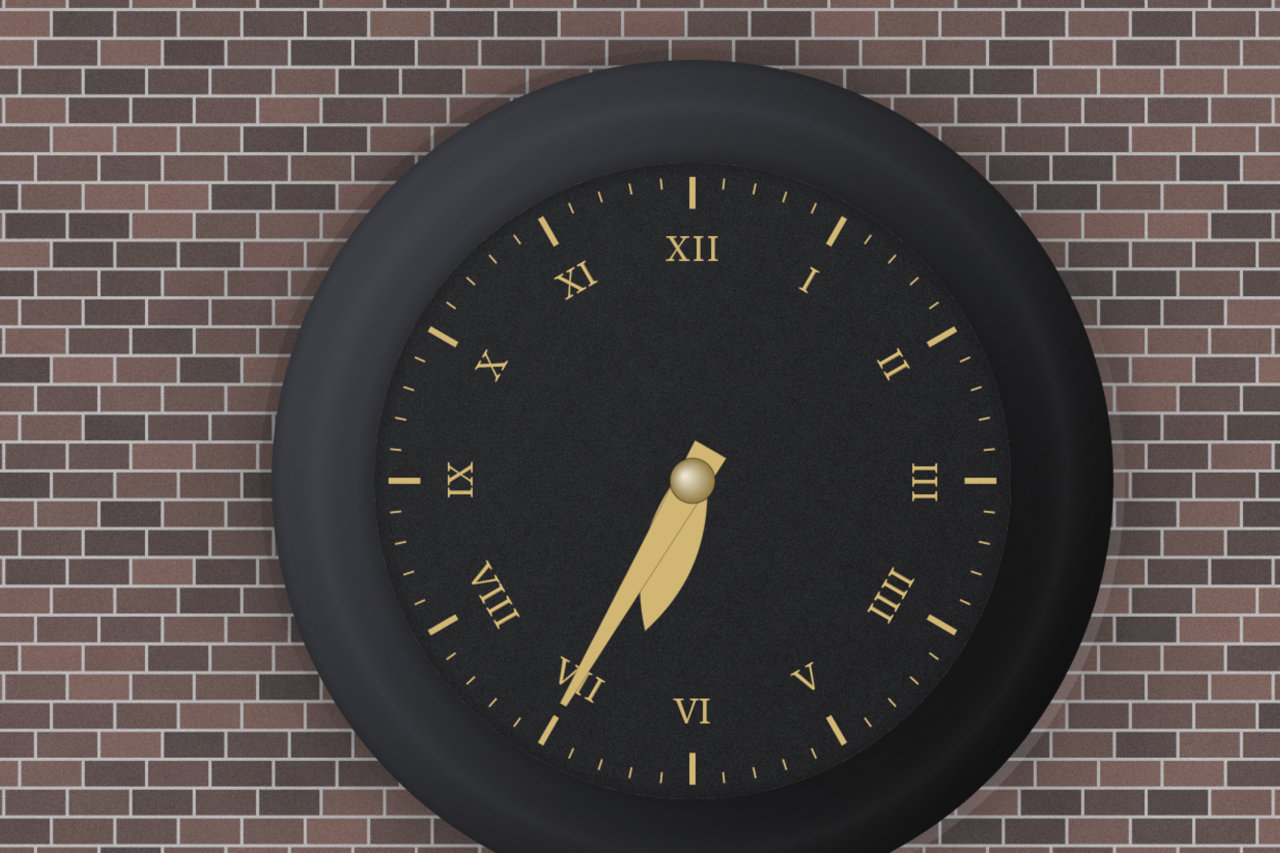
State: 6 h 35 min
